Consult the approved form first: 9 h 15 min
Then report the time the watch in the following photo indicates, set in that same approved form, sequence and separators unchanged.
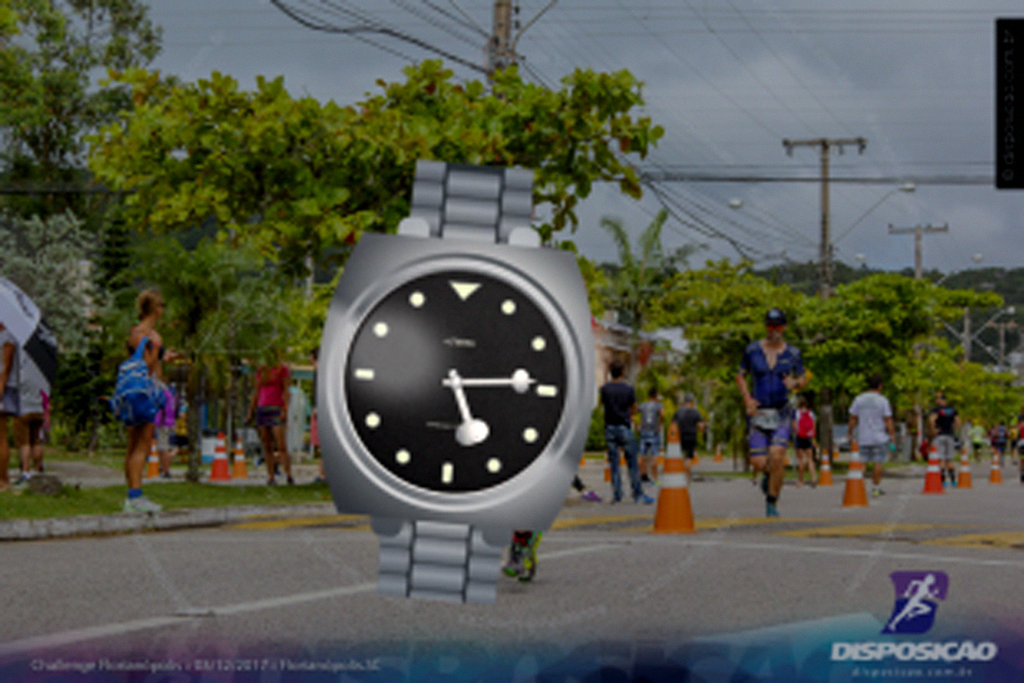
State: 5 h 14 min
